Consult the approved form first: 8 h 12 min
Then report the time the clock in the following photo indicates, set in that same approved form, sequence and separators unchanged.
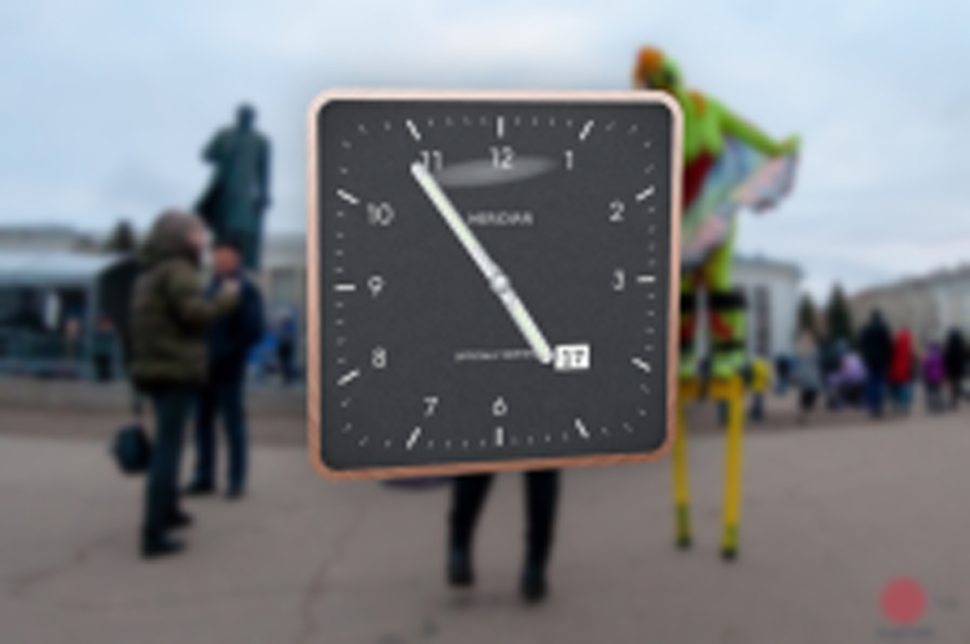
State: 4 h 54 min
